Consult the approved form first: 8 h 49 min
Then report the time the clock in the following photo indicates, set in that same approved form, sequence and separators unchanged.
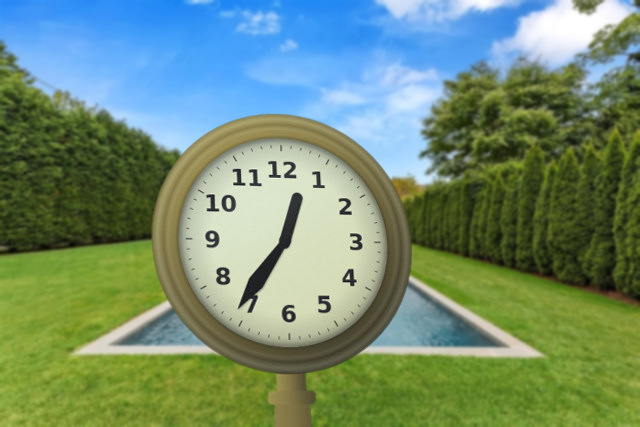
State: 12 h 36 min
